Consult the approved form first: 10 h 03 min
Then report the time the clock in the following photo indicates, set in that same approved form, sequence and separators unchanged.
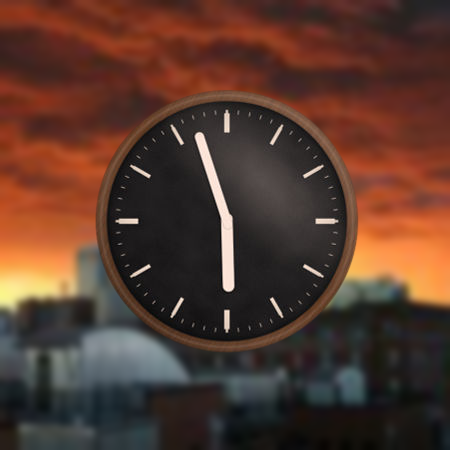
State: 5 h 57 min
